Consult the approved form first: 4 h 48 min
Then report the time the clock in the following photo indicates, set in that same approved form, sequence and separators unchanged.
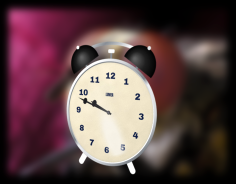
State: 9 h 48 min
